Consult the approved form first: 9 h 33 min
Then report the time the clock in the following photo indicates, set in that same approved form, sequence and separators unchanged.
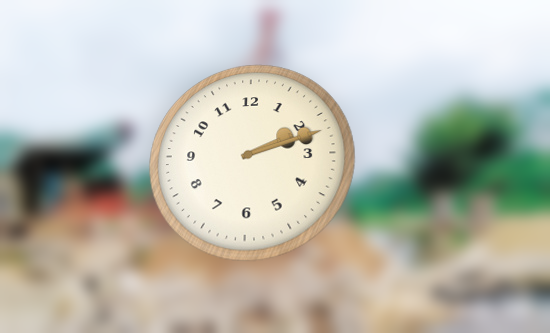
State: 2 h 12 min
